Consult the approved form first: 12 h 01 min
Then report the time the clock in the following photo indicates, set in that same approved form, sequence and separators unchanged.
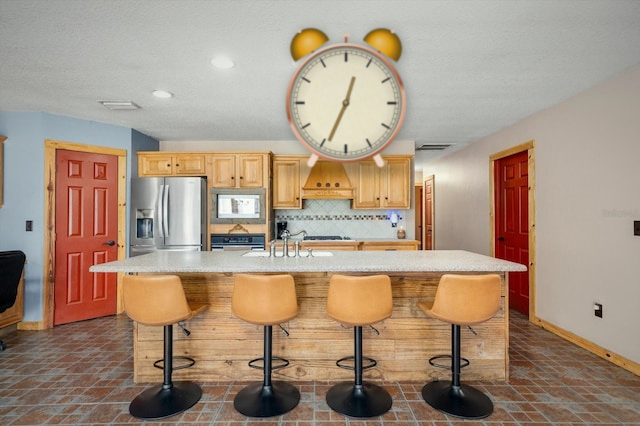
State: 12 h 34 min
